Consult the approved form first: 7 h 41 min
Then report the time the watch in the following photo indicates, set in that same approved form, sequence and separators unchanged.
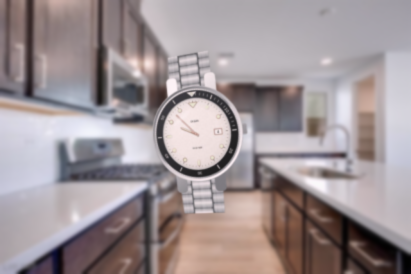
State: 9 h 53 min
